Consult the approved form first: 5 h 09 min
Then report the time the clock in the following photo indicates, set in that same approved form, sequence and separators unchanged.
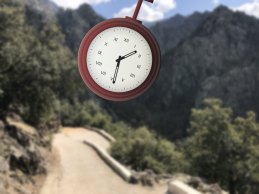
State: 1 h 29 min
